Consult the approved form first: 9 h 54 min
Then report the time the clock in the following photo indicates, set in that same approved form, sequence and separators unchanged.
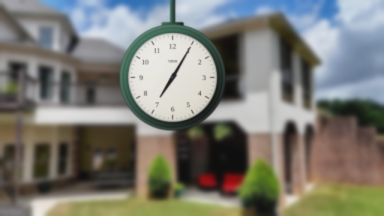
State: 7 h 05 min
